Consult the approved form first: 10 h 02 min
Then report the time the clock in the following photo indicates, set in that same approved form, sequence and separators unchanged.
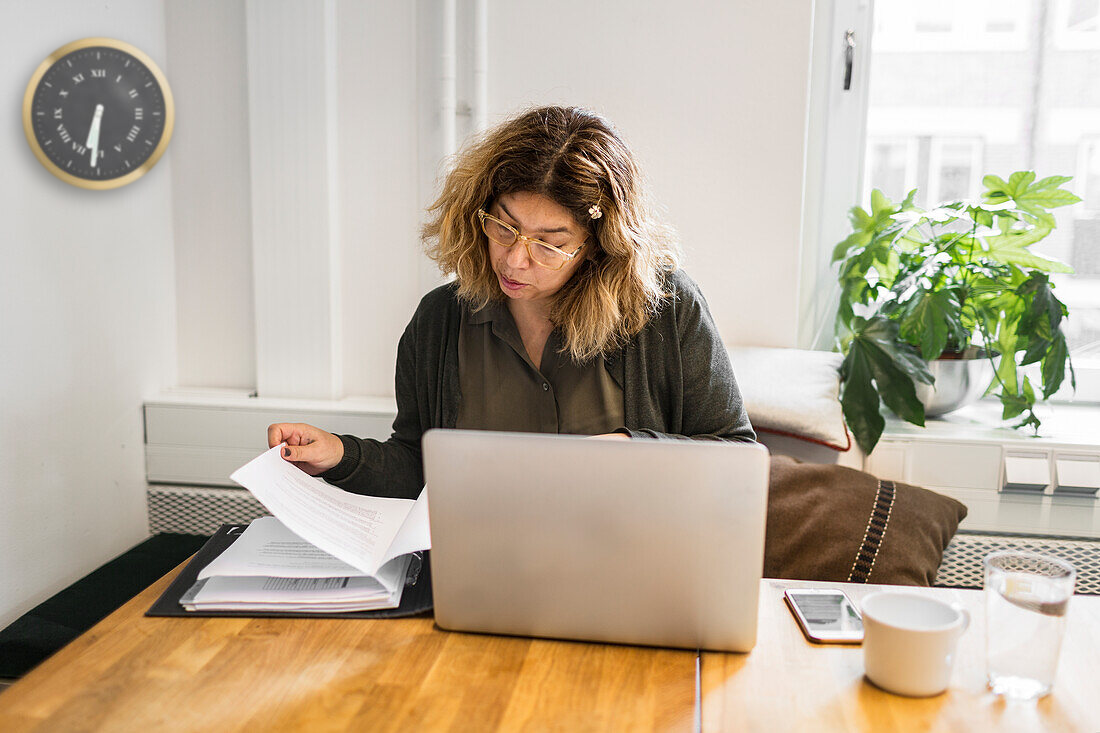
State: 6 h 31 min
